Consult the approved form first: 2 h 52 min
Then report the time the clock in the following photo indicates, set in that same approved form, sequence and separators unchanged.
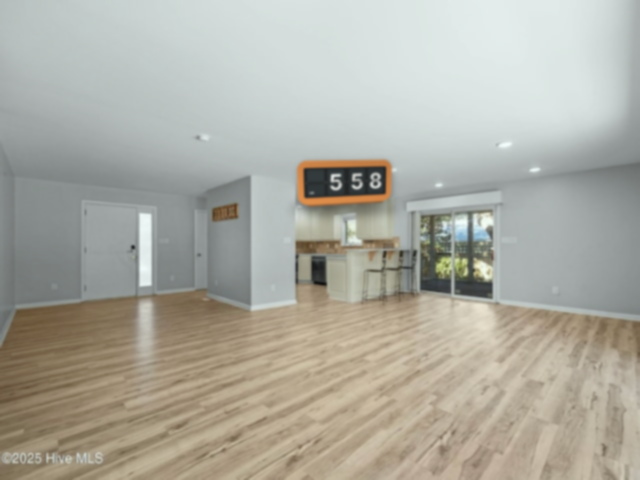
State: 5 h 58 min
